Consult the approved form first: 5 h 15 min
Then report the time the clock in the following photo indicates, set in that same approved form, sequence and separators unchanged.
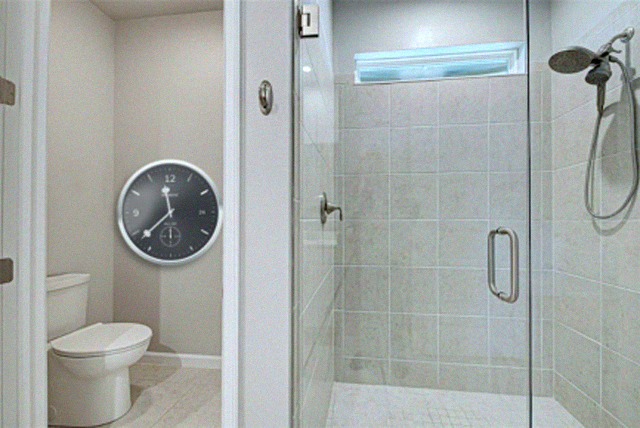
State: 11 h 38 min
